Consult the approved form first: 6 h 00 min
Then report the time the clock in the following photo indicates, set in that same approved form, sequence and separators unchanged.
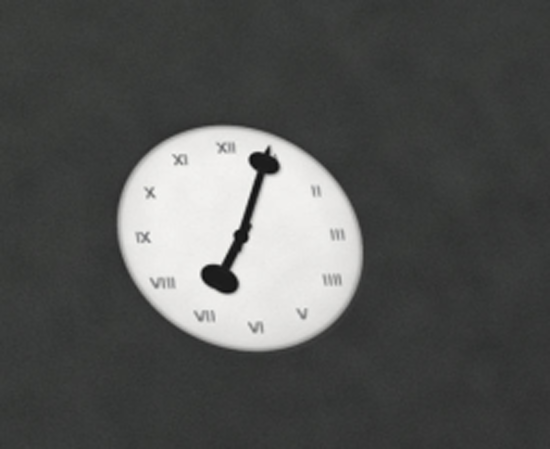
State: 7 h 04 min
